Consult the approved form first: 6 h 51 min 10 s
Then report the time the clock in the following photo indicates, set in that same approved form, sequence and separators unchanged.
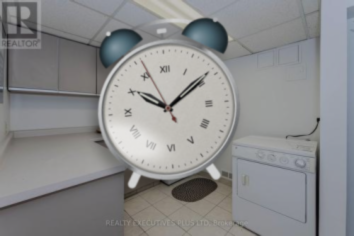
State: 10 h 08 min 56 s
